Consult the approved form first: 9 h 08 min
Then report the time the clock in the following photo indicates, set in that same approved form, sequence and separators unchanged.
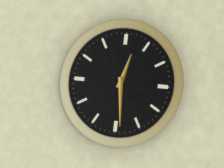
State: 12 h 29 min
